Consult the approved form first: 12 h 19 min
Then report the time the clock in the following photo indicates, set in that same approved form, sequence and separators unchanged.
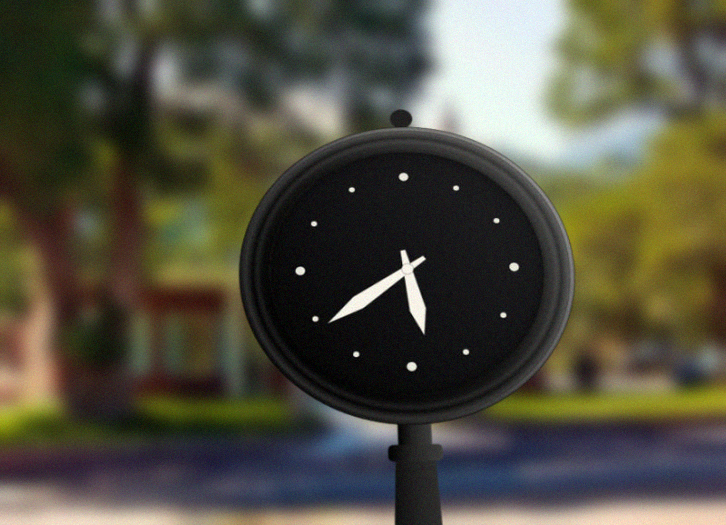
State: 5 h 39 min
